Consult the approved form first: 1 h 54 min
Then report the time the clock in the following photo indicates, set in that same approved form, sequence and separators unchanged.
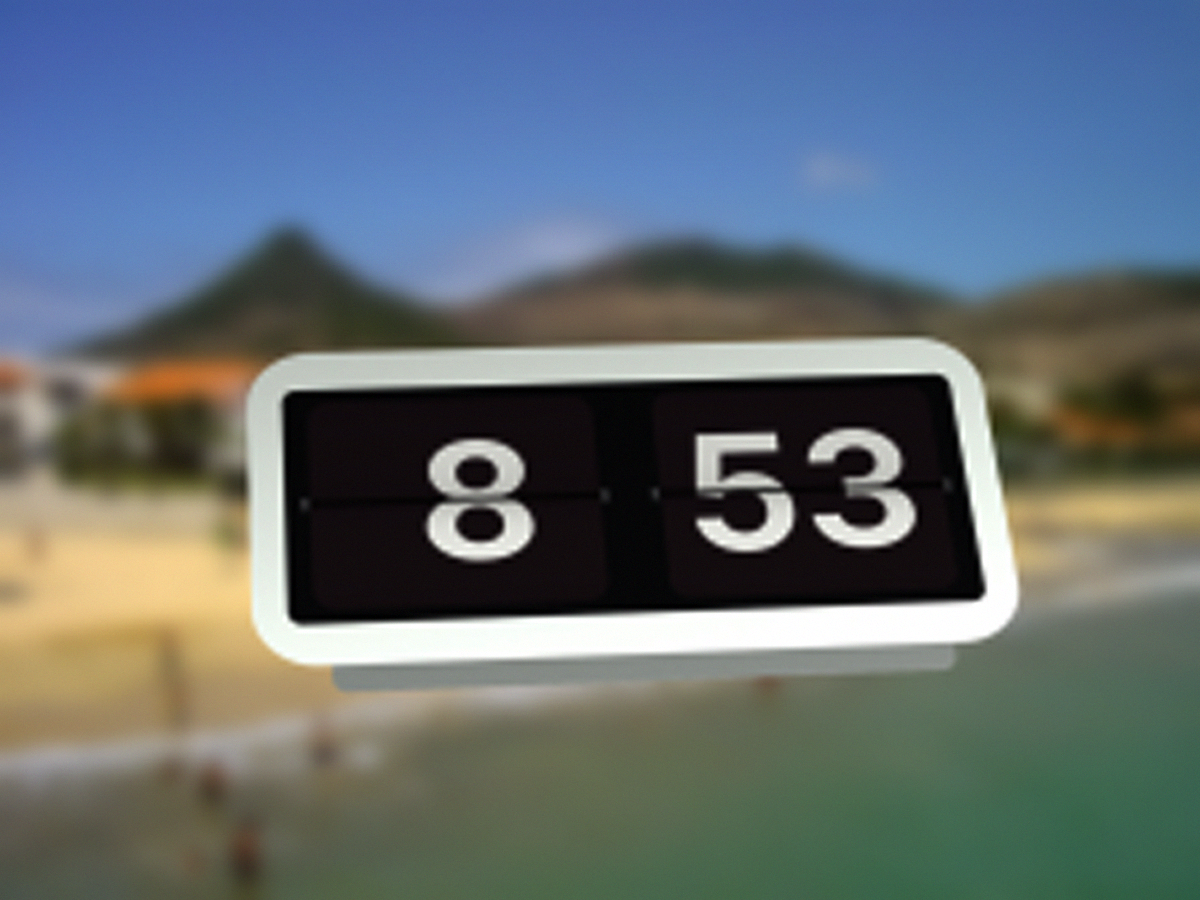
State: 8 h 53 min
